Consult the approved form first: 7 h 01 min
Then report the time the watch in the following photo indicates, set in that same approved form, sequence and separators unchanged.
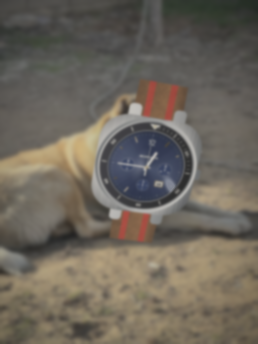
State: 12 h 45 min
